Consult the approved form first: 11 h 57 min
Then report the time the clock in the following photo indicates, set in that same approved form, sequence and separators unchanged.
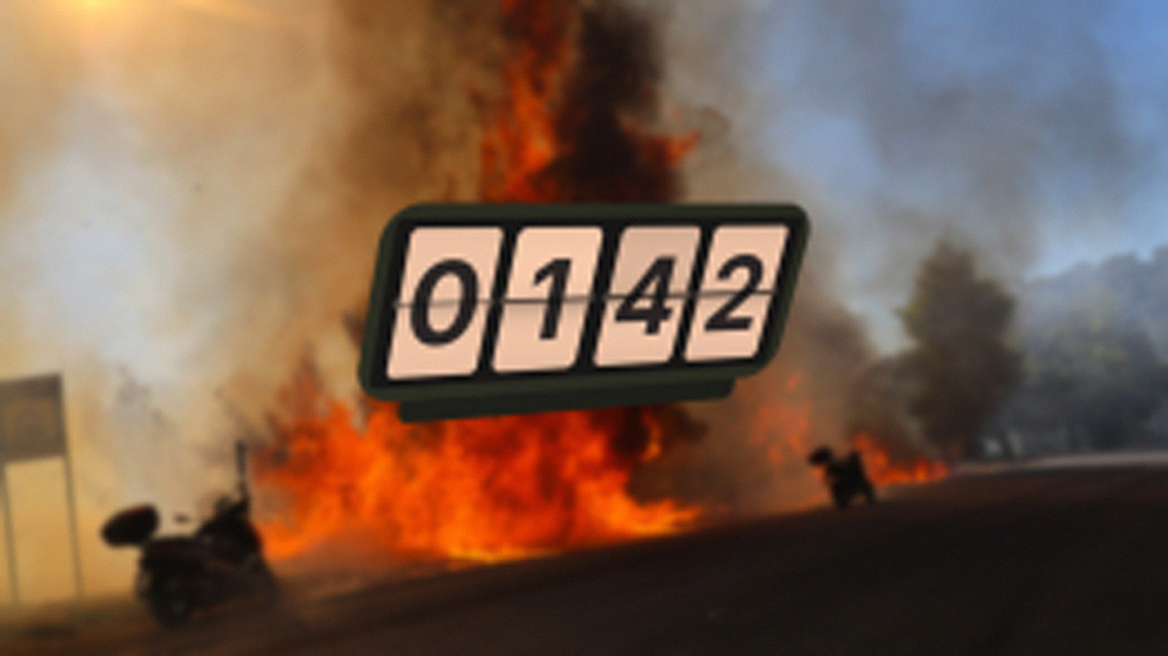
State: 1 h 42 min
